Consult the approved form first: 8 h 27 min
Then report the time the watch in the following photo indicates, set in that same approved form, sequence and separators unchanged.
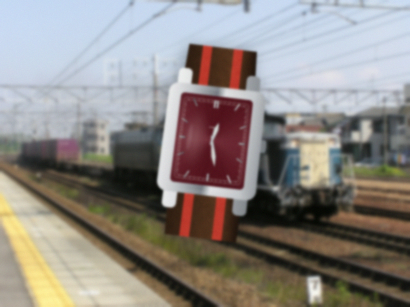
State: 12 h 28 min
